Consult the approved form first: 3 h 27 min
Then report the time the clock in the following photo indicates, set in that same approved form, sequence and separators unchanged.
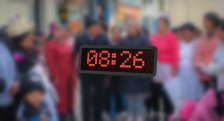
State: 8 h 26 min
